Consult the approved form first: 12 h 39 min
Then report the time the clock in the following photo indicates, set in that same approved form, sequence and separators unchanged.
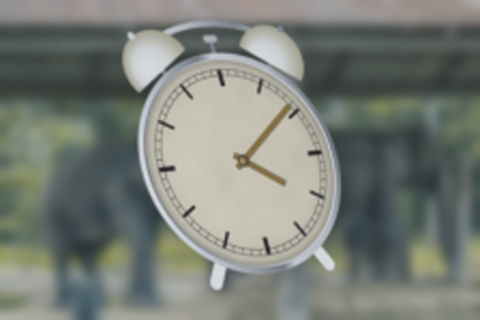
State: 4 h 09 min
